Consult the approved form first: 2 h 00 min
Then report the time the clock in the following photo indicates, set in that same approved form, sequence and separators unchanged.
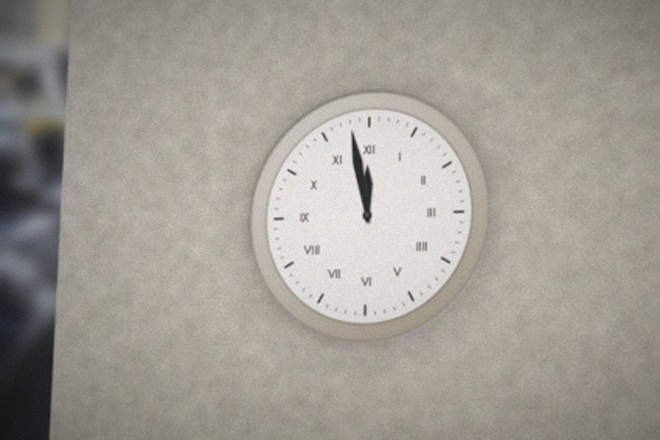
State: 11 h 58 min
